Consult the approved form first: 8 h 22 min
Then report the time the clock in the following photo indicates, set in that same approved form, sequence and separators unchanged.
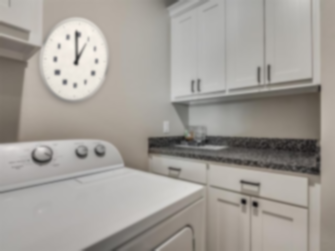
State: 12 h 59 min
